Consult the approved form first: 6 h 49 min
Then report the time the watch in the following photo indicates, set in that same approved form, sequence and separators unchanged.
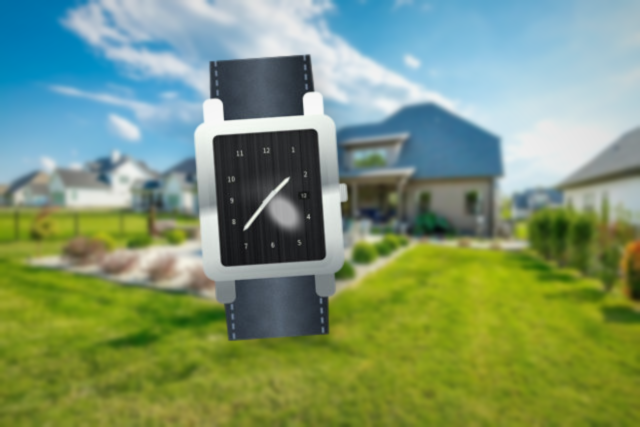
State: 1 h 37 min
